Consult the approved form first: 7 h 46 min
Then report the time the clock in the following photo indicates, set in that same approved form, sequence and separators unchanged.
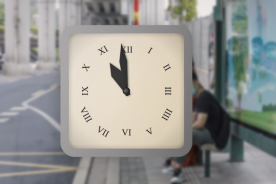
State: 10 h 59 min
